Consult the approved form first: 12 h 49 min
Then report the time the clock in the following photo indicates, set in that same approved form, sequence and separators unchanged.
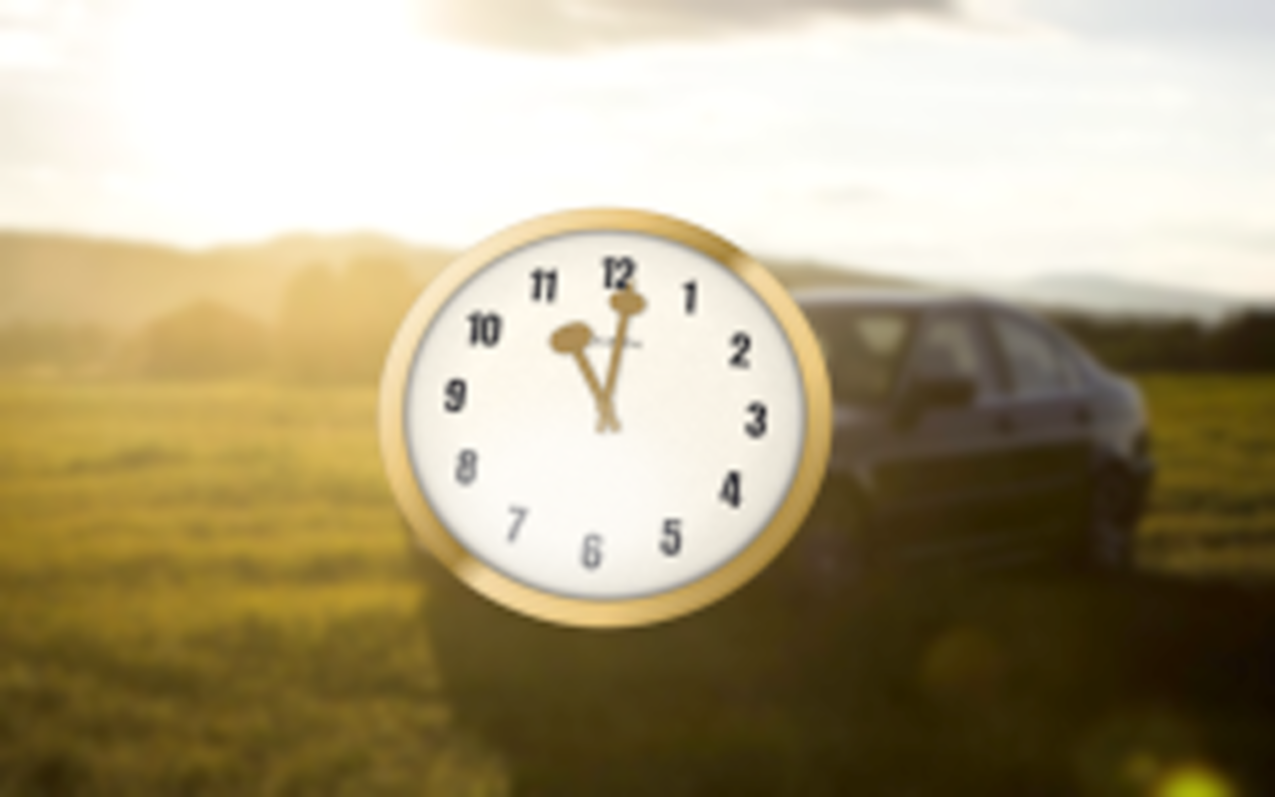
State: 11 h 01 min
